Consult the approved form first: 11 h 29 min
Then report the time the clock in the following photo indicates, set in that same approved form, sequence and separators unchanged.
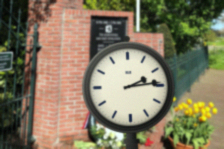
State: 2 h 14 min
